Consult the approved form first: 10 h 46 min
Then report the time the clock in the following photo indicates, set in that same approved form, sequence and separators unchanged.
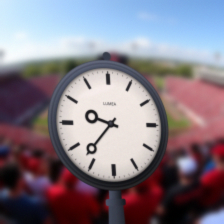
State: 9 h 37 min
